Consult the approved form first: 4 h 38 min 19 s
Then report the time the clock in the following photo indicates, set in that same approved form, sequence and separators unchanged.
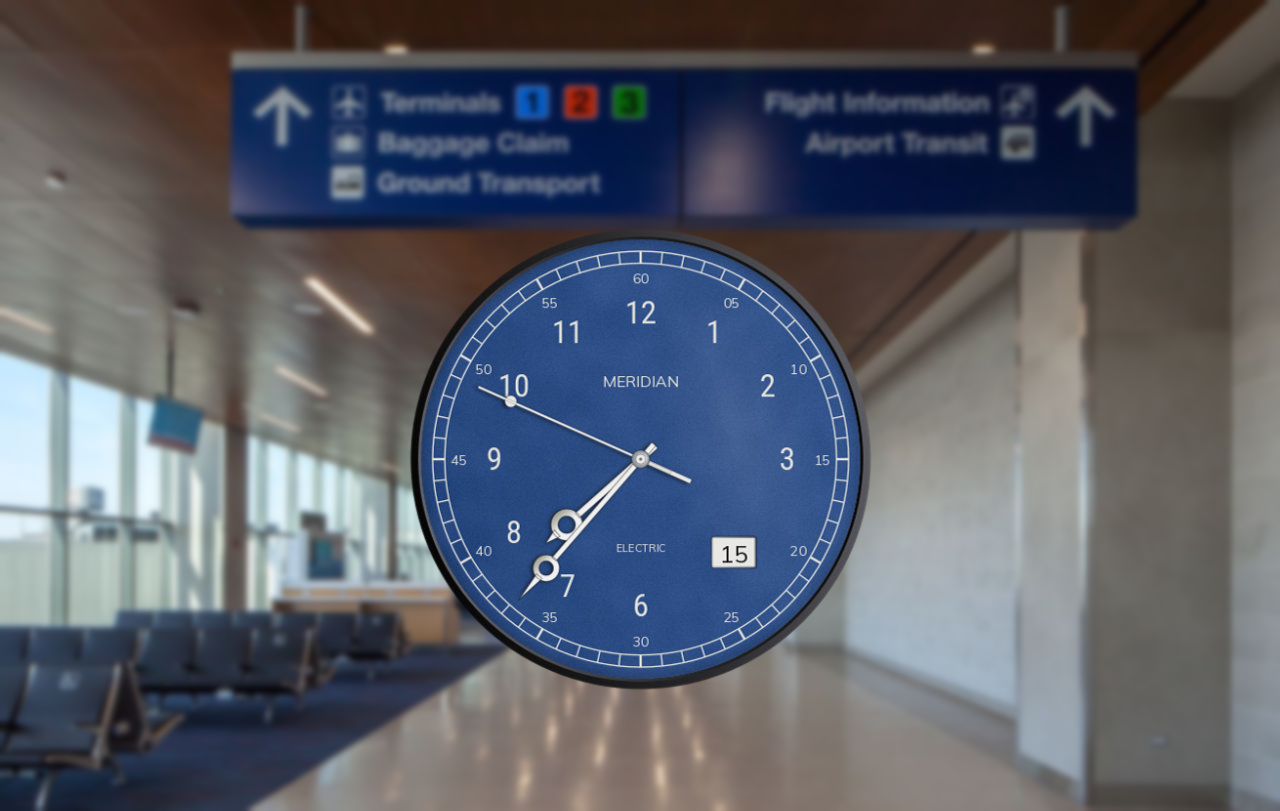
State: 7 h 36 min 49 s
